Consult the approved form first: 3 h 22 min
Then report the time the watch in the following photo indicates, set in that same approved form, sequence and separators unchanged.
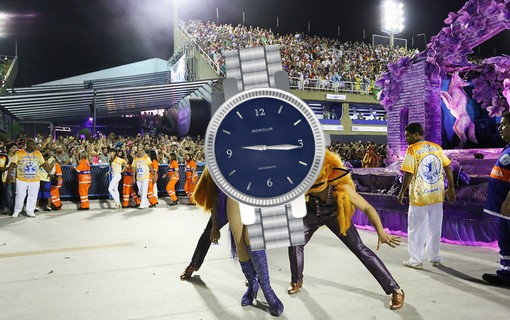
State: 9 h 16 min
